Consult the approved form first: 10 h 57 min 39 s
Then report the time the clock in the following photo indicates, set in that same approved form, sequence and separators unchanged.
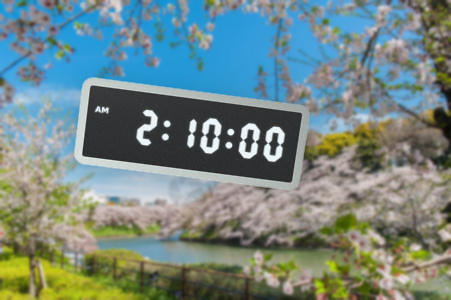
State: 2 h 10 min 00 s
